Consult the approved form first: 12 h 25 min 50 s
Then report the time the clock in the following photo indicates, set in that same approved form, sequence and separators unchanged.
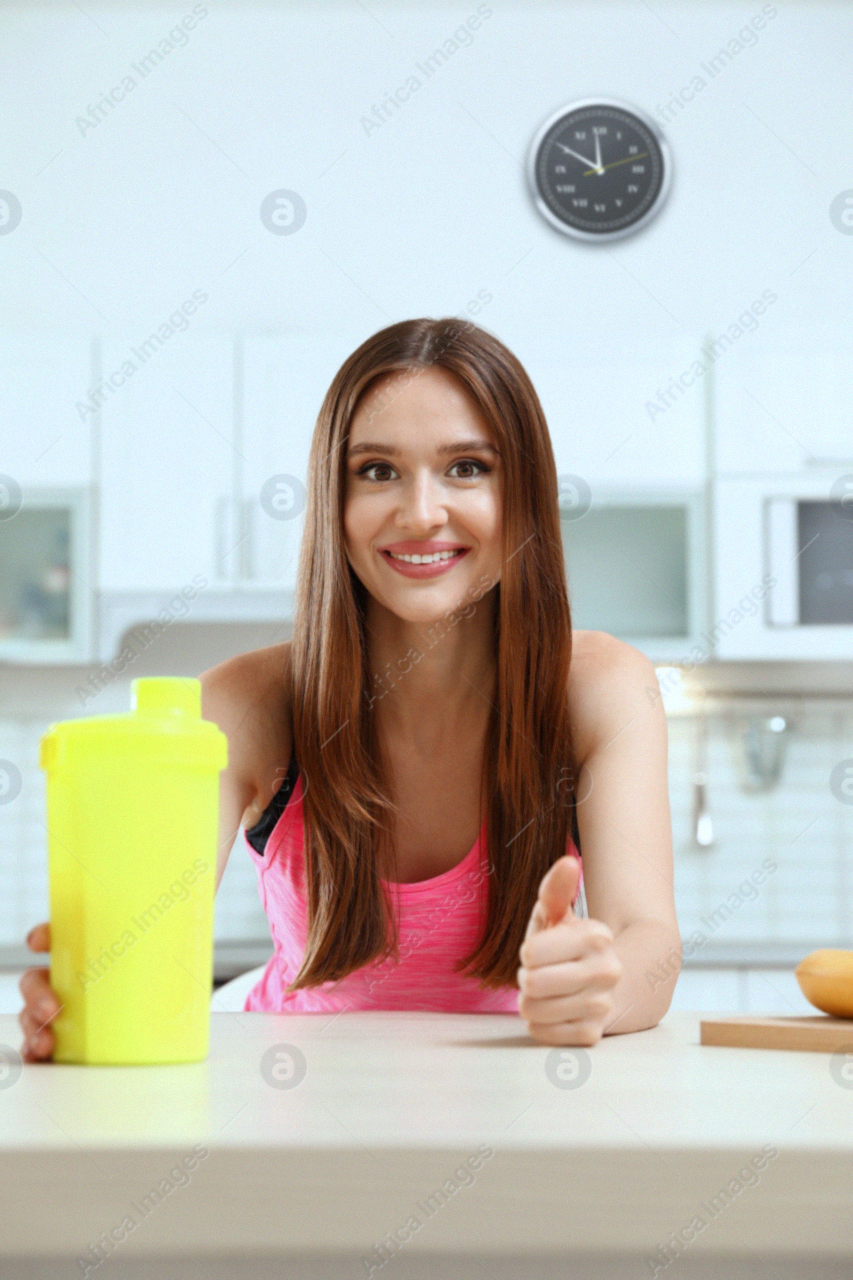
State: 11 h 50 min 12 s
